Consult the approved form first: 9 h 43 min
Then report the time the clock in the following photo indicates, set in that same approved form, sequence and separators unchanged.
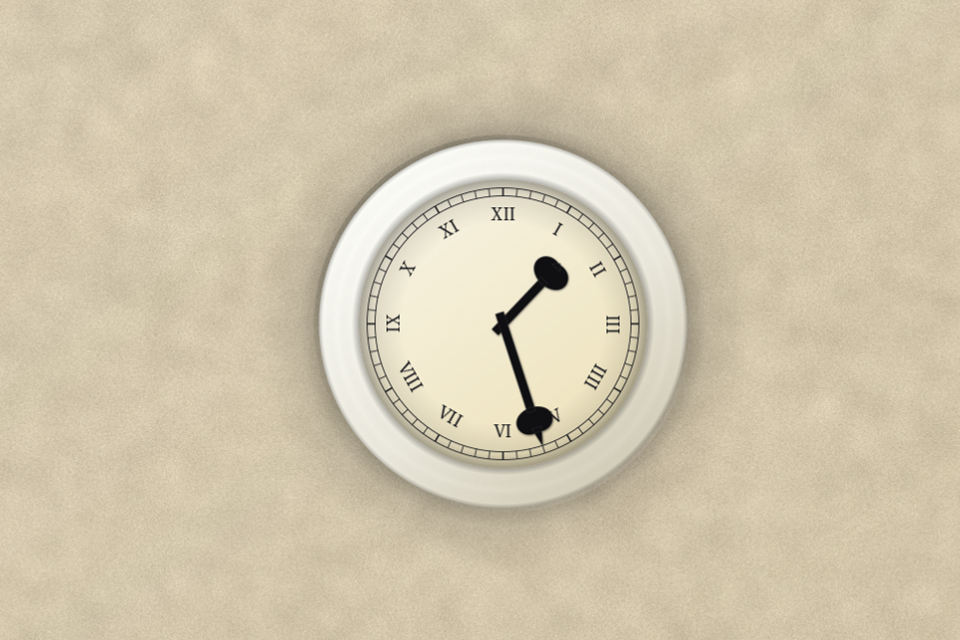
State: 1 h 27 min
